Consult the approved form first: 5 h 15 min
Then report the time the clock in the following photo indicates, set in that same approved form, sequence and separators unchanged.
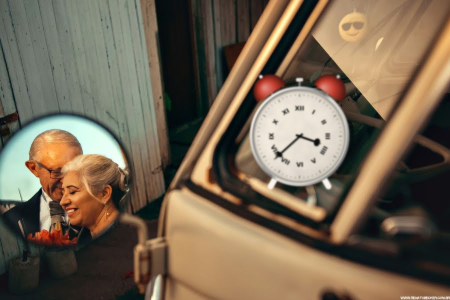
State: 3 h 38 min
